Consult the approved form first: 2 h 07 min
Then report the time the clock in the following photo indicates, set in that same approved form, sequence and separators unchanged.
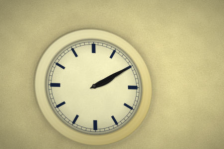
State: 2 h 10 min
